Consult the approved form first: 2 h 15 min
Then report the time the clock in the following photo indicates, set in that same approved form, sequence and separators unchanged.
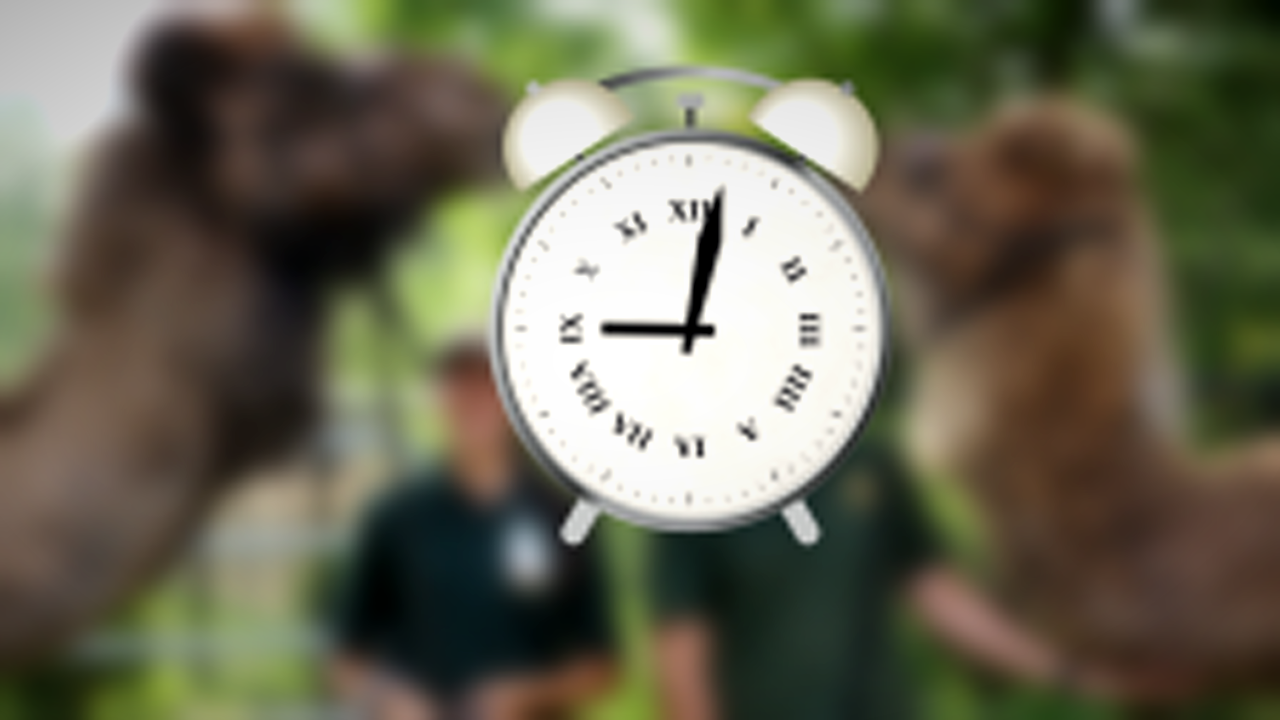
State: 9 h 02 min
